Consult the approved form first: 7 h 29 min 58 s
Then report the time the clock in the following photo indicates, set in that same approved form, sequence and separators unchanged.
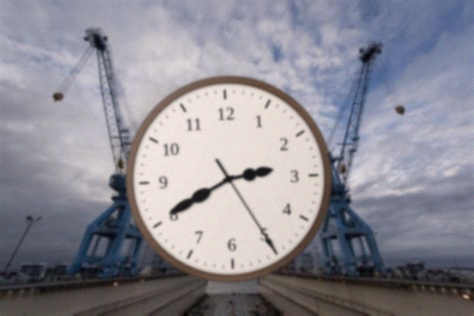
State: 2 h 40 min 25 s
